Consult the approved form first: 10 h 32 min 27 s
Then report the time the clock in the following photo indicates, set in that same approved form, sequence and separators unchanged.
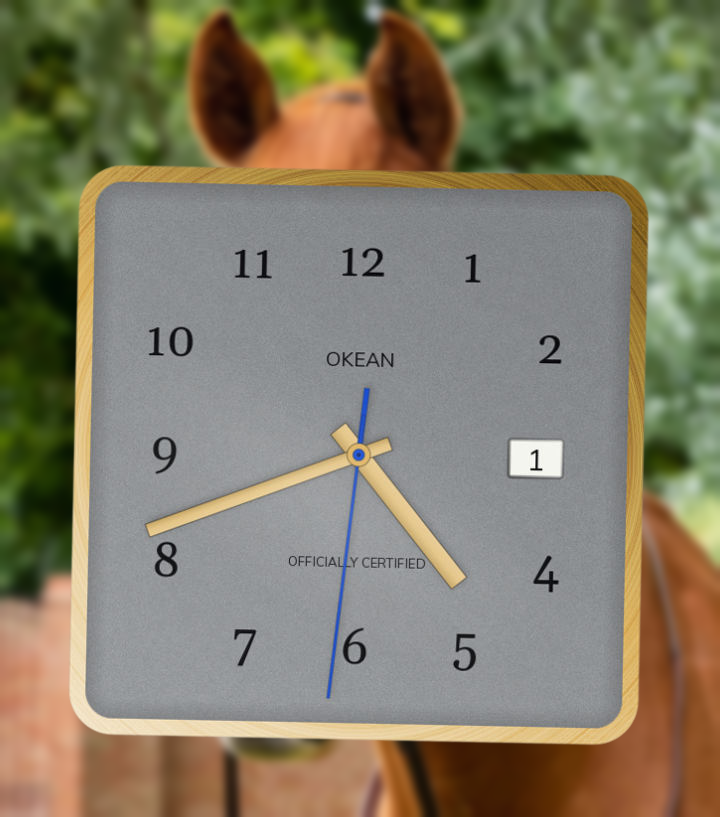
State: 4 h 41 min 31 s
